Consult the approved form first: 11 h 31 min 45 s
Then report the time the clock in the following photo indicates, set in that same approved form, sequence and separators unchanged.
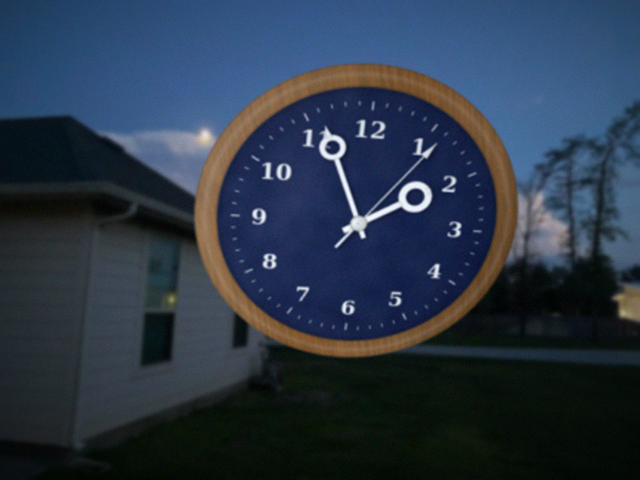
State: 1 h 56 min 06 s
